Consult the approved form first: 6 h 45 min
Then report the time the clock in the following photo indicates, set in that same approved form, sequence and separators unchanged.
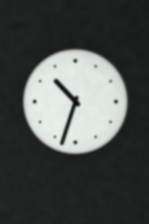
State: 10 h 33 min
